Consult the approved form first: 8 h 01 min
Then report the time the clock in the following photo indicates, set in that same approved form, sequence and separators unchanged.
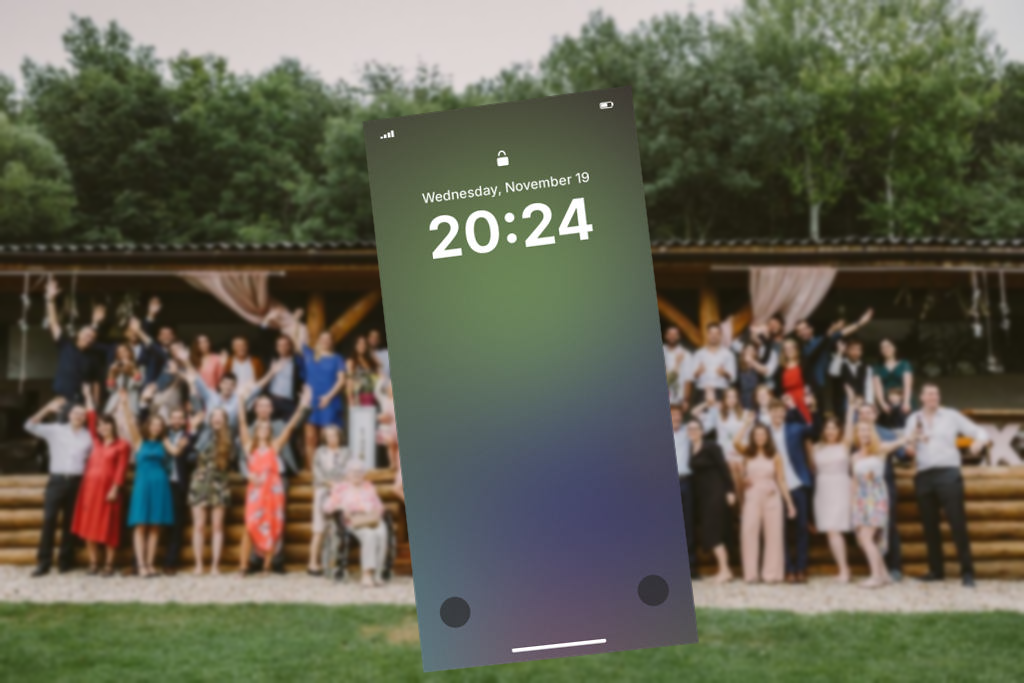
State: 20 h 24 min
